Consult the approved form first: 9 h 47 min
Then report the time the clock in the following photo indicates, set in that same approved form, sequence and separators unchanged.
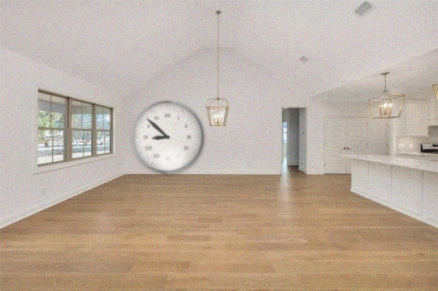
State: 8 h 52 min
